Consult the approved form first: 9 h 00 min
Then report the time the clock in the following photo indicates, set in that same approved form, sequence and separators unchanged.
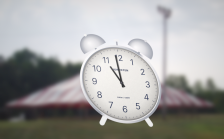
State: 10 h 59 min
